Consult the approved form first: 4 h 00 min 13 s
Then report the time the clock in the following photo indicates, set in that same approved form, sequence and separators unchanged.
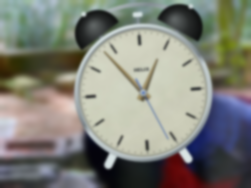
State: 12 h 53 min 26 s
